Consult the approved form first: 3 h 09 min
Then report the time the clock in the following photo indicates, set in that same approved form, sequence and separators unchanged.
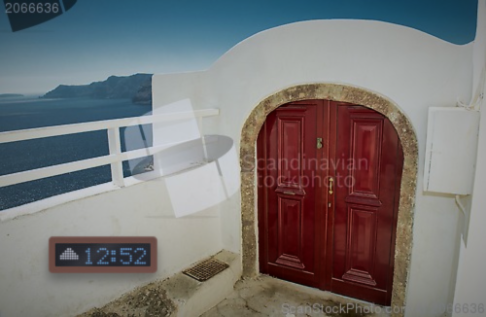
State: 12 h 52 min
